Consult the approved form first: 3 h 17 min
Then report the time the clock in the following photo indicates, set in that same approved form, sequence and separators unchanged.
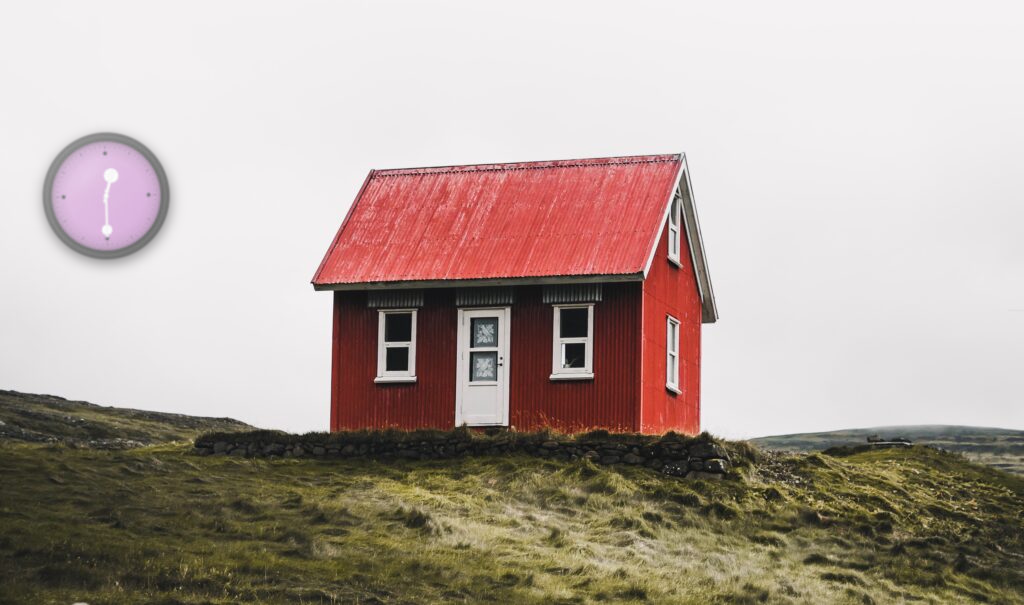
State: 12 h 30 min
